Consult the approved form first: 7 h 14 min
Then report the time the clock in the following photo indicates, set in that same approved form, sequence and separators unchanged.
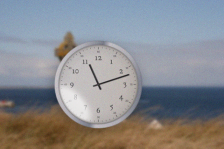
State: 11 h 12 min
